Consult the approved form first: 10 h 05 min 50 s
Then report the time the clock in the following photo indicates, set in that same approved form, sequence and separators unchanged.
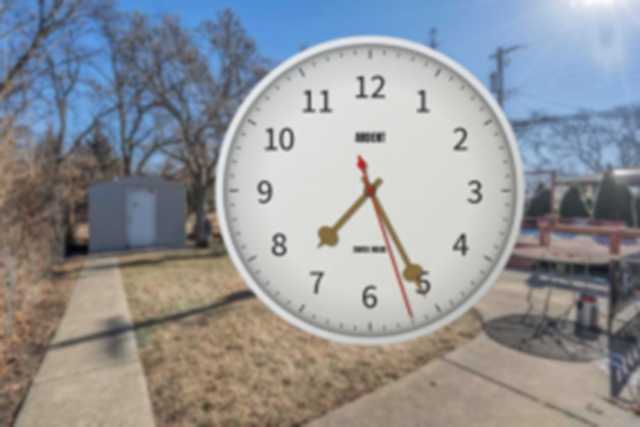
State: 7 h 25 min 27 s
